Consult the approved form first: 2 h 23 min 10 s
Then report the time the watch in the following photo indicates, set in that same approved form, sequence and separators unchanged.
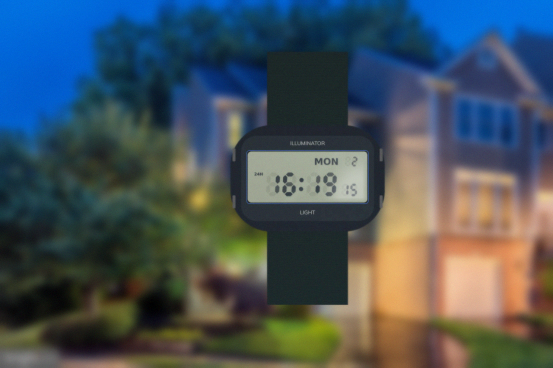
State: 16 h 19 min 15 s
